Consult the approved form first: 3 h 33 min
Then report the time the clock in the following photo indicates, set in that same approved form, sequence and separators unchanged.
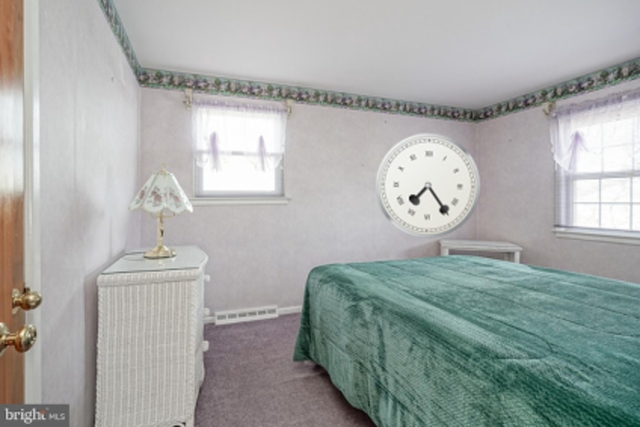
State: 7 h 24 min
